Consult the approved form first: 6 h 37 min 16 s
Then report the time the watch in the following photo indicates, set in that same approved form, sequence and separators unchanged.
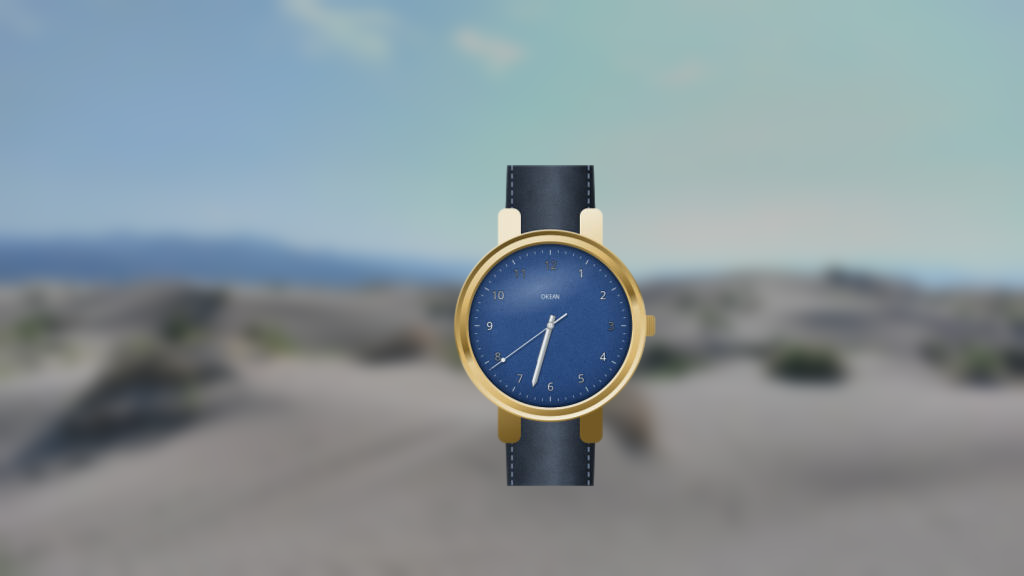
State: 6 h 32 min 39 s
